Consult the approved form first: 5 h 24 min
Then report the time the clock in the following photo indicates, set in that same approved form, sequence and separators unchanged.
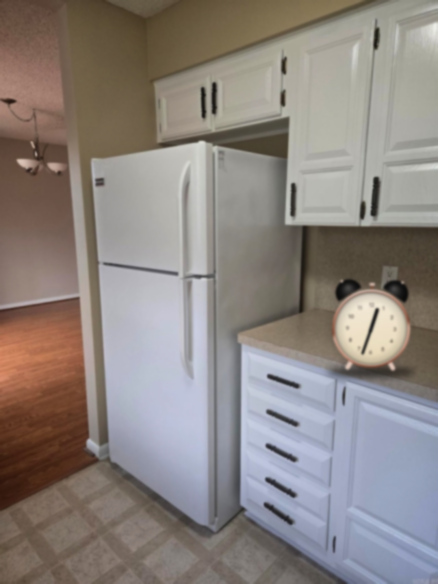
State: 12 h 33 min
